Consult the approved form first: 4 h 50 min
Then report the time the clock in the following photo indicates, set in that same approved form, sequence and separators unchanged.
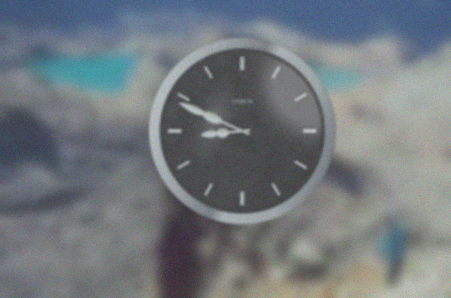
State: 8 h 49 min
